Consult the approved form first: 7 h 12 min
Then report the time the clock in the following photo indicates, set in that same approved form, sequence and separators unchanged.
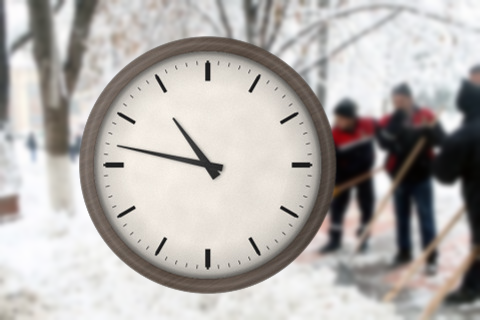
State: 10 h 47 min
